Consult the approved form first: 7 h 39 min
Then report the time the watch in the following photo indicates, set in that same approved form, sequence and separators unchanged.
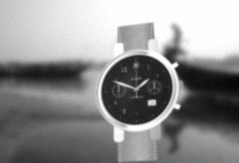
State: 1 h 49 min
